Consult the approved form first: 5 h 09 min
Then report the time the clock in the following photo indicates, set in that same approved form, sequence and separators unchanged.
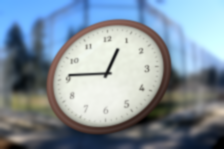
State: 12 h 46 min
